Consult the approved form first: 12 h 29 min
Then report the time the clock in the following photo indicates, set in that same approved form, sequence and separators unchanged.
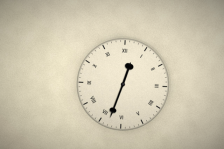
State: 12 h 33 min
